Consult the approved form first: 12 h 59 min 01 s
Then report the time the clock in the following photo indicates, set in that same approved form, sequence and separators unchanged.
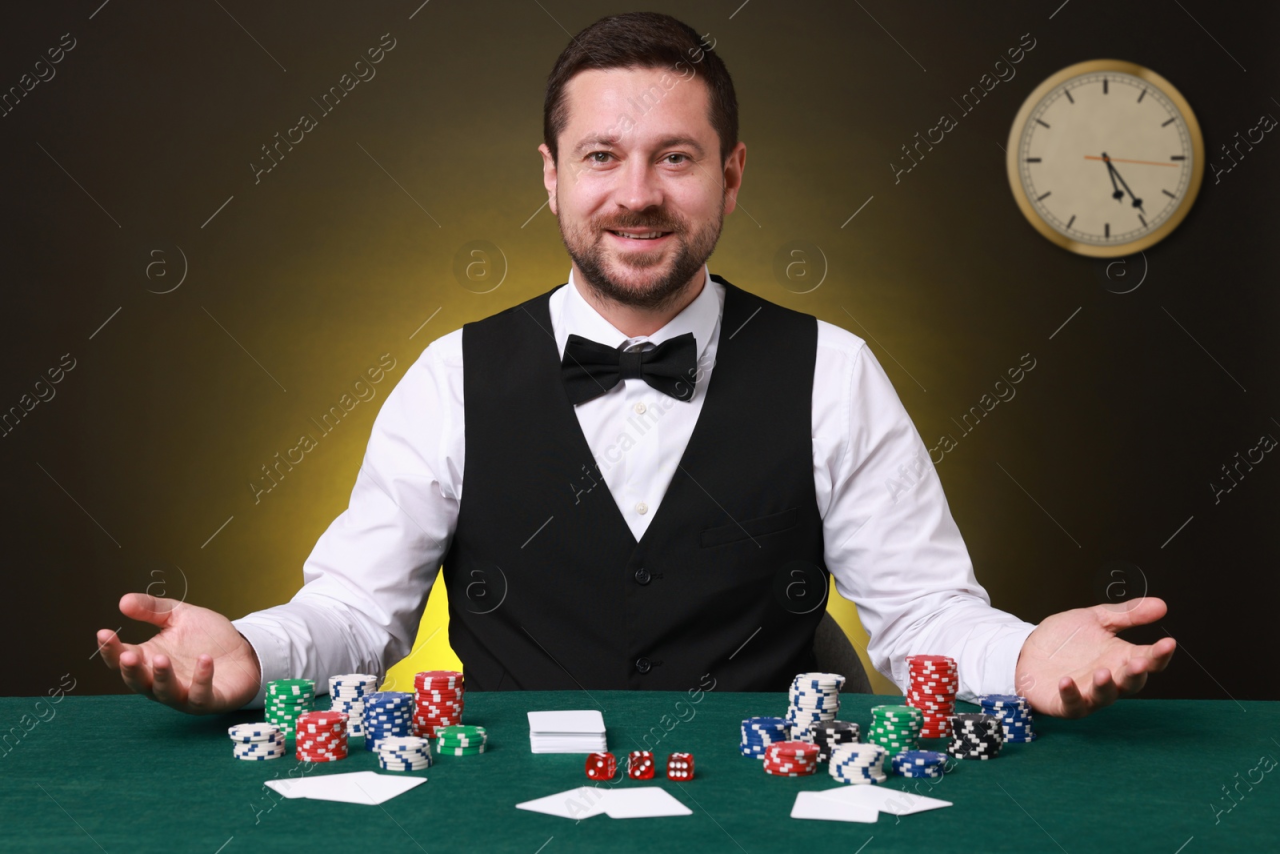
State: 5 h 24 min 16 s
